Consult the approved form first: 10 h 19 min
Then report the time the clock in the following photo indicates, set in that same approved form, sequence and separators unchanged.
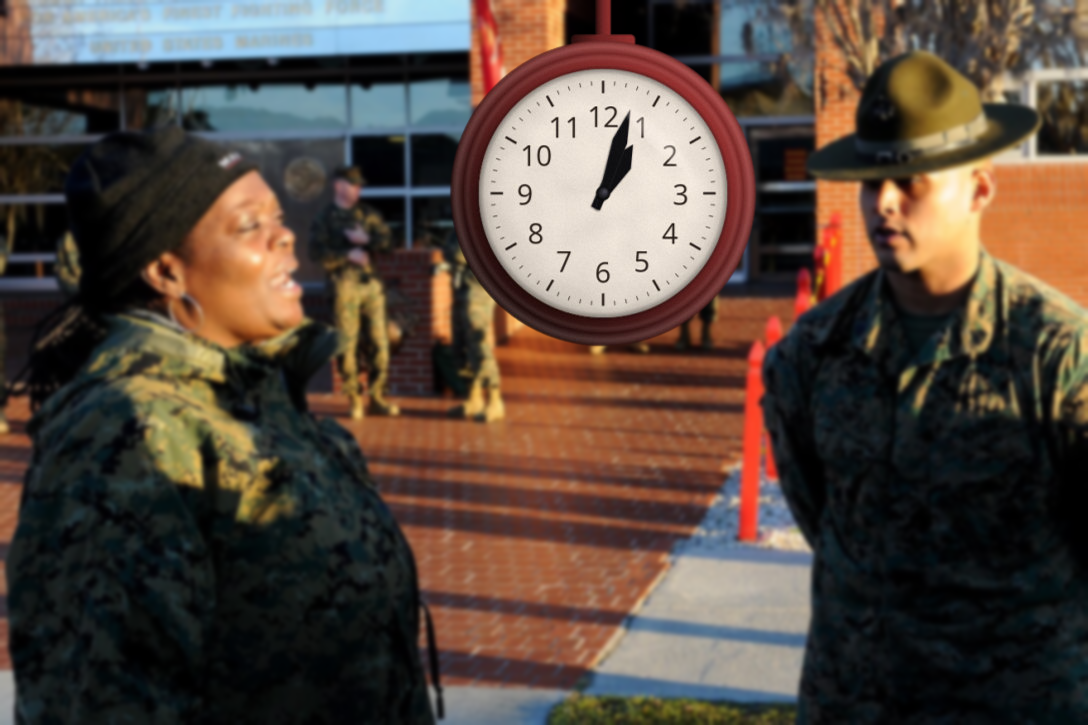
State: 1 h 03 min
